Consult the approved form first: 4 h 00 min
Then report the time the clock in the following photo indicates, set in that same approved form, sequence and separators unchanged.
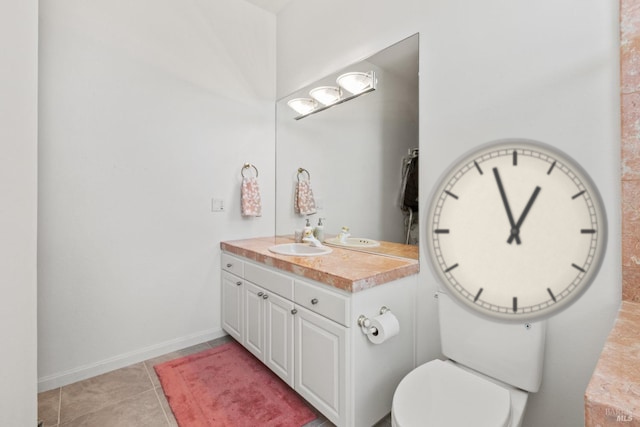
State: 12 h 57 min
